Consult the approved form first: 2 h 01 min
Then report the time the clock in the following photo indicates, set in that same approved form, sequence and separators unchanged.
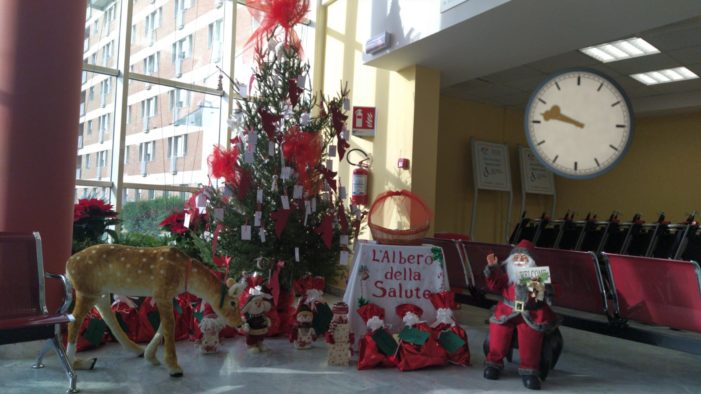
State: 9 h 47 min
